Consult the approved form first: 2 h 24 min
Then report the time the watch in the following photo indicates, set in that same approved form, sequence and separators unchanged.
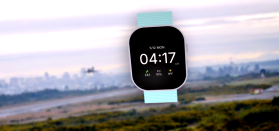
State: 4 h 17 min
